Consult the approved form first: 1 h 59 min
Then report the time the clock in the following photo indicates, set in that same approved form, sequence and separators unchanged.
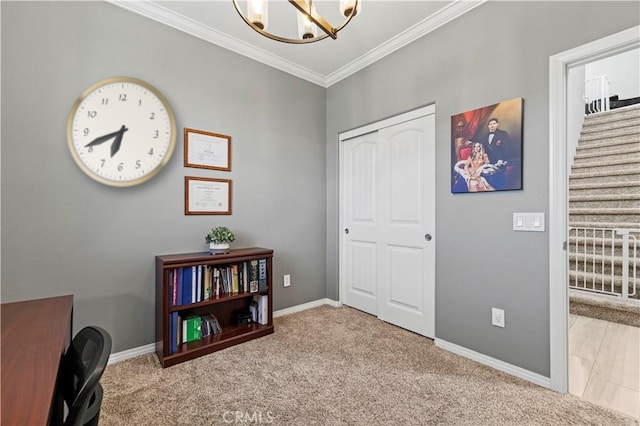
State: 6 h 41 min
